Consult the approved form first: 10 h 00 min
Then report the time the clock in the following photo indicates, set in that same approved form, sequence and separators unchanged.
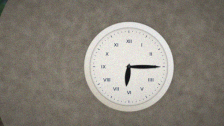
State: 6 h 15 min
